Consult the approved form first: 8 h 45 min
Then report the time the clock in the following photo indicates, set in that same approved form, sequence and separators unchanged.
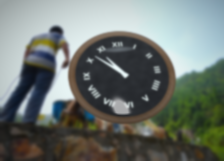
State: 10 h 52 min
